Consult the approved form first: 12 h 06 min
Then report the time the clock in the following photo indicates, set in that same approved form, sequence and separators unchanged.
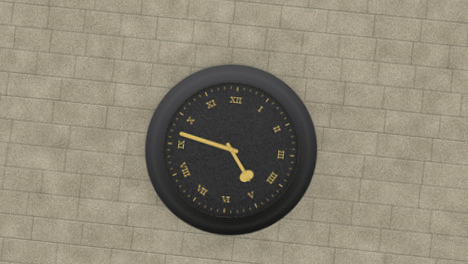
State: 4 h 47 min
